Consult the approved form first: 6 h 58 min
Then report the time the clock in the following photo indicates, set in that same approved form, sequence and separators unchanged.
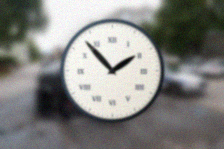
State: 1 h 53 min
